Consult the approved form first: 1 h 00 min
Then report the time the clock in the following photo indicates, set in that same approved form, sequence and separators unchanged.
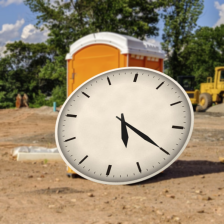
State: 5 h 20 min
